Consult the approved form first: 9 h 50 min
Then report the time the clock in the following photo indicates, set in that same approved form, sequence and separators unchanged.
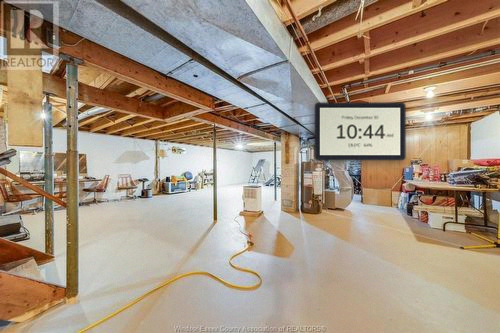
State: 10 h 44 min
